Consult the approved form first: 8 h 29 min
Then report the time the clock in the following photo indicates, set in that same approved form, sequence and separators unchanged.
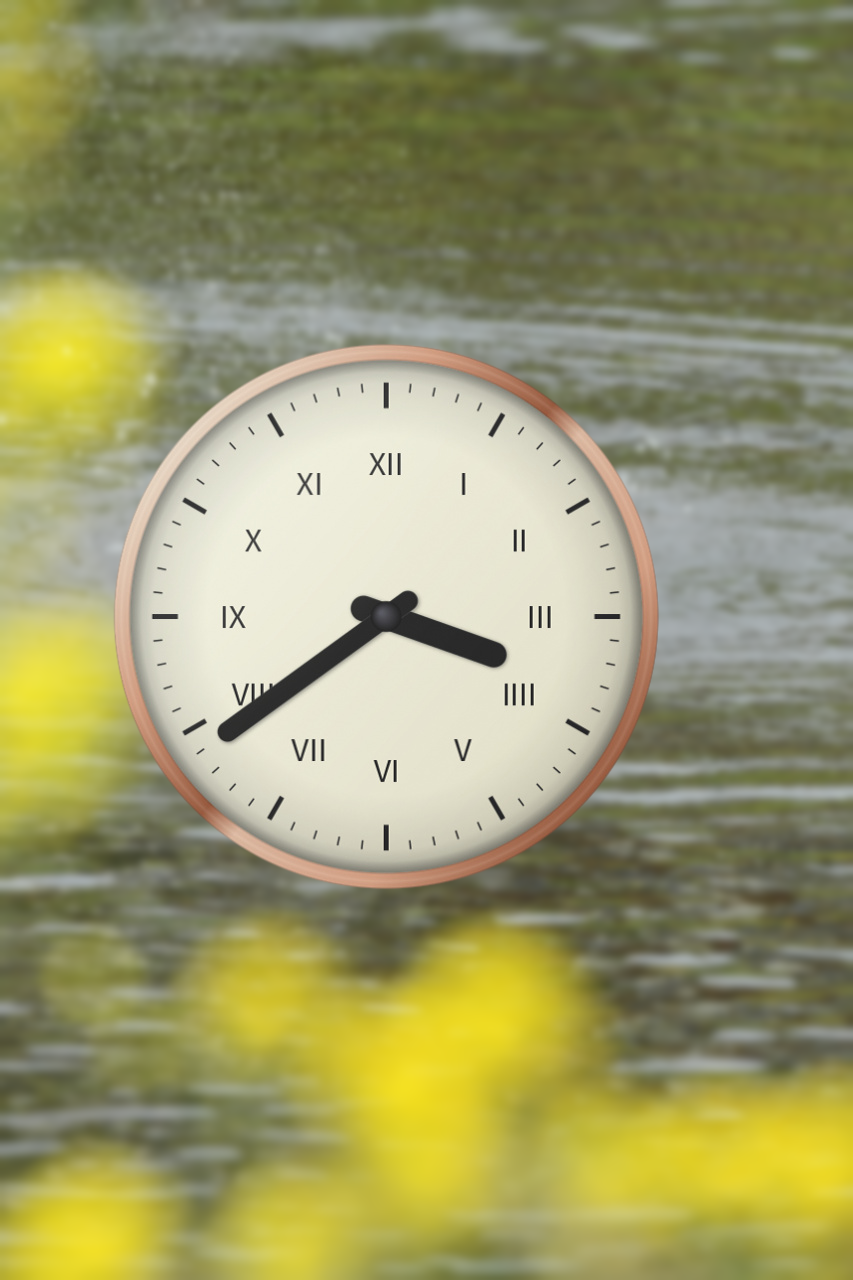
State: 3 h 39 min
